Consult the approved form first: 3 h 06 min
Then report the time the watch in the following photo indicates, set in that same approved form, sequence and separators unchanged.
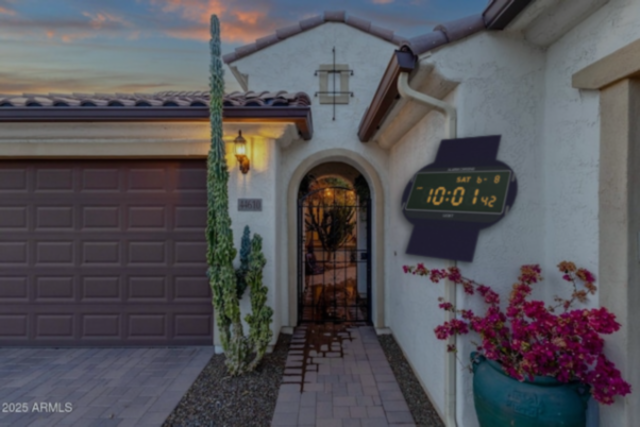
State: 10 h 01 min
